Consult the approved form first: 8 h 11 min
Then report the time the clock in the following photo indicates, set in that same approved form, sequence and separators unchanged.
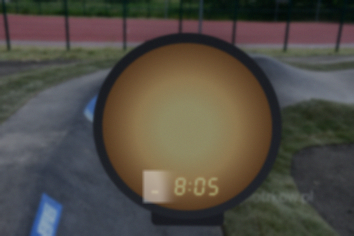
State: 8 h 05 min
